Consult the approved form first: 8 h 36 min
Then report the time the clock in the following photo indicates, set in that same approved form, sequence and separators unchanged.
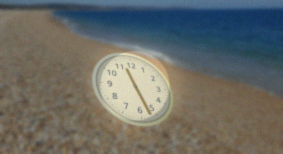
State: 11 h 27 min
